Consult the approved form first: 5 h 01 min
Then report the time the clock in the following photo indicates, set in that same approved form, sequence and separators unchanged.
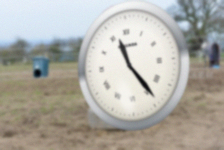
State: 11 h 24 min
